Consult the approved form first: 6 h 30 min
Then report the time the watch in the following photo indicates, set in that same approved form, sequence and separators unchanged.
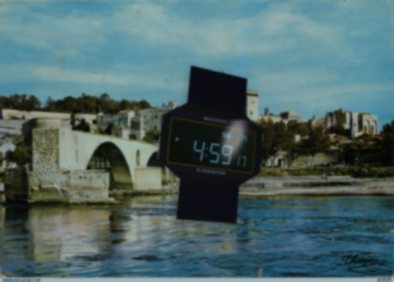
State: 4 h 59 min
